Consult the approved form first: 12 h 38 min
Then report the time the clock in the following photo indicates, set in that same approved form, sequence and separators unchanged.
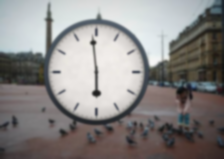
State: 5 h 59 min
